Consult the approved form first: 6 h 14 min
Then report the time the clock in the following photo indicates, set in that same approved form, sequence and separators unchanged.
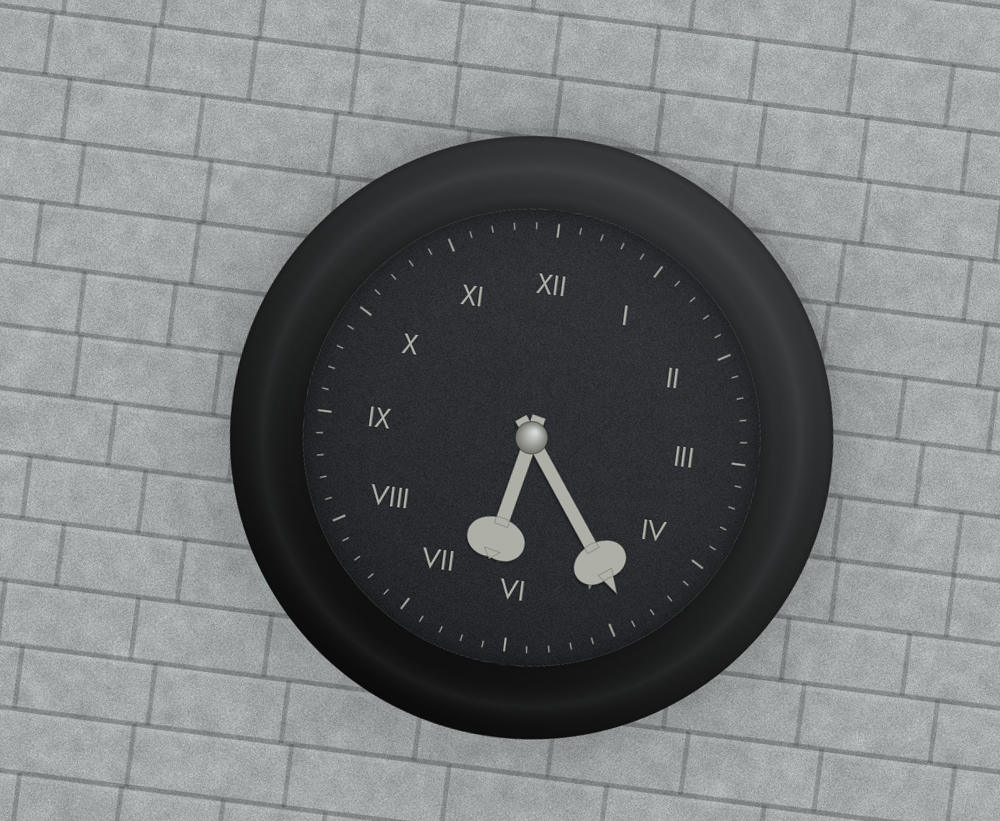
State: 6 h 24 min
